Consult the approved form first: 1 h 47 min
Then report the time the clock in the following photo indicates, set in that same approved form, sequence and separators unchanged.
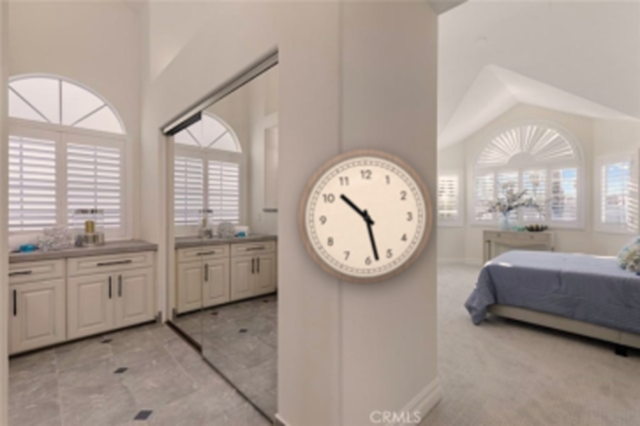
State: 10 h 28 min
